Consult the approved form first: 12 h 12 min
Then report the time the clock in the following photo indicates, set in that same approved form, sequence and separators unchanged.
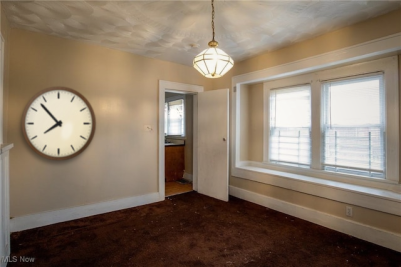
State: 7 h 53 min
